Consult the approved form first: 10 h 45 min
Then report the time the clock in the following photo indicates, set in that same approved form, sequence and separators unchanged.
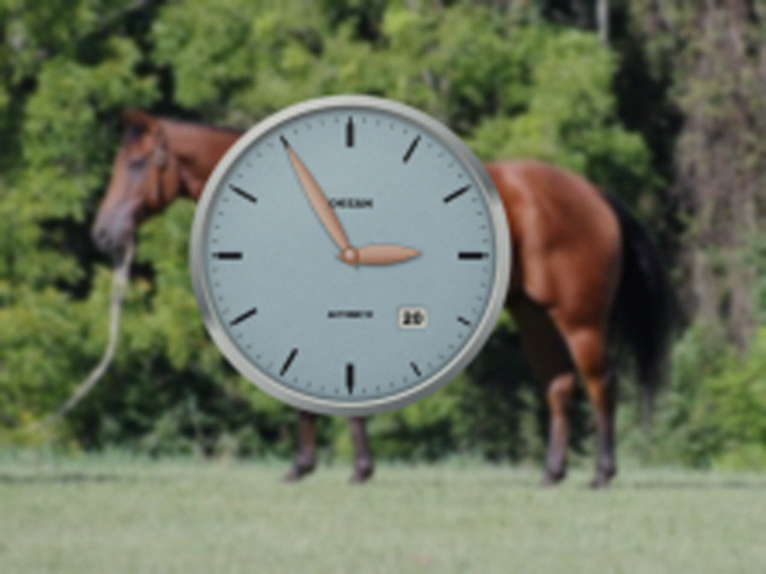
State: 2 h 55 min
